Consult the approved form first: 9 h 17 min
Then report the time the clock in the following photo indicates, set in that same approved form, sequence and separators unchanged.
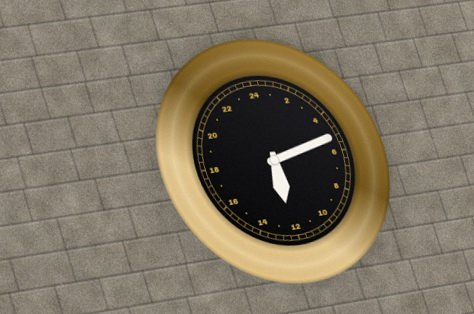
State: 12 h 13 min
